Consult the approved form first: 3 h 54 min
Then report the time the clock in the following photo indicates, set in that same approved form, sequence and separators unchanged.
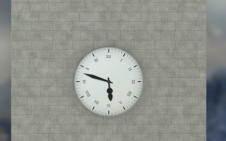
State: 5 h 48 min
